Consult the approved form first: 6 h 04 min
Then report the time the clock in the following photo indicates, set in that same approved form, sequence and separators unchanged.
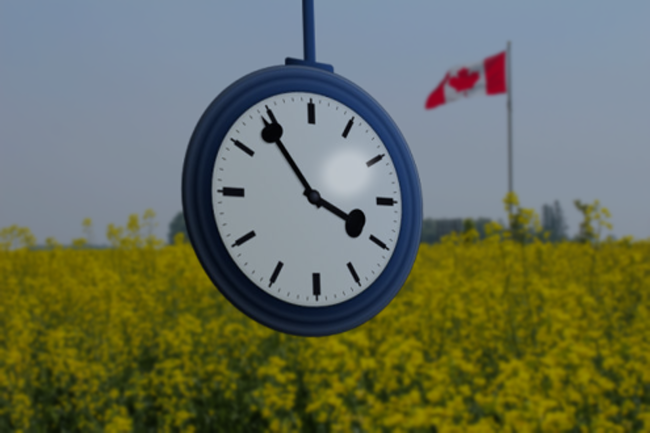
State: 3 h 54 min
